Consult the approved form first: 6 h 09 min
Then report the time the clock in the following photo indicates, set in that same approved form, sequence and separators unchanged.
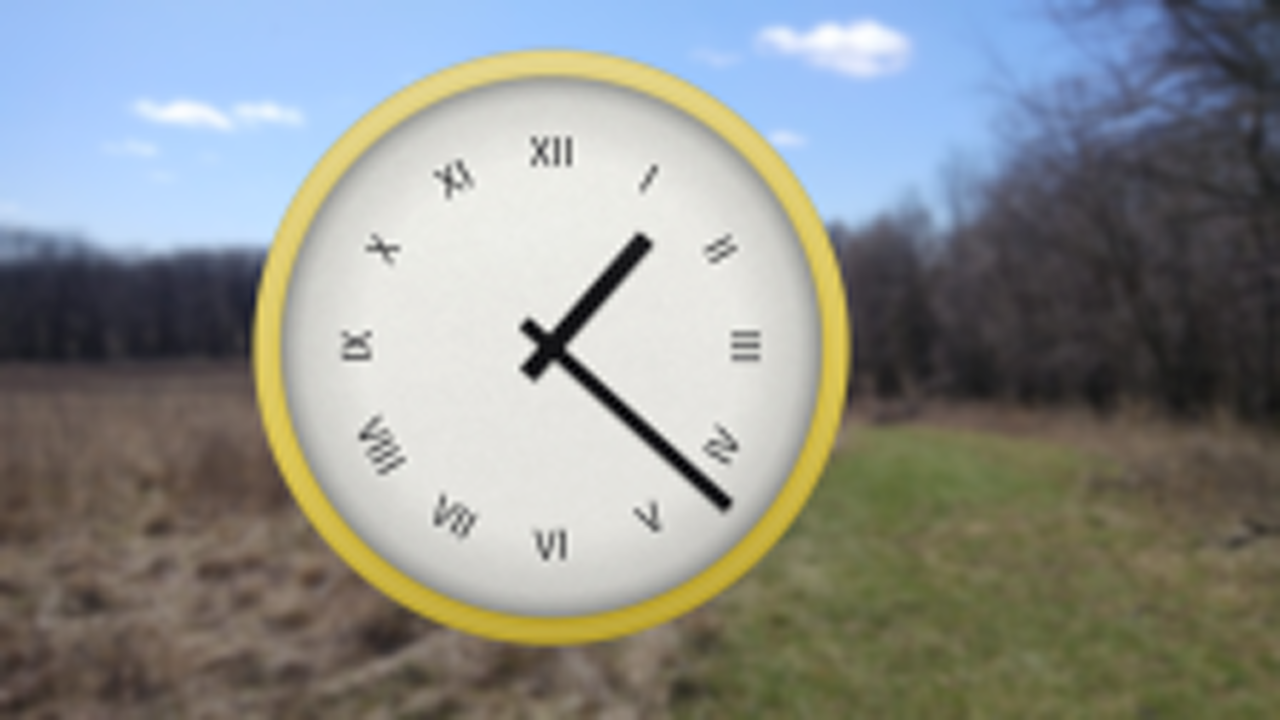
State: 1 h 22 min
